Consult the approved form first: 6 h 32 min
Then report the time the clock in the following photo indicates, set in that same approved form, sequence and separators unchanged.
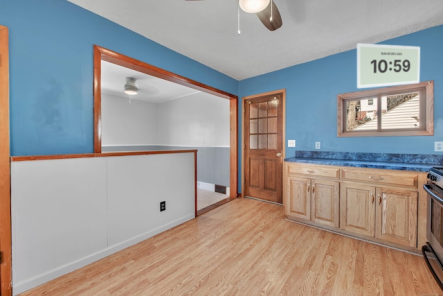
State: 10 h 59 min
